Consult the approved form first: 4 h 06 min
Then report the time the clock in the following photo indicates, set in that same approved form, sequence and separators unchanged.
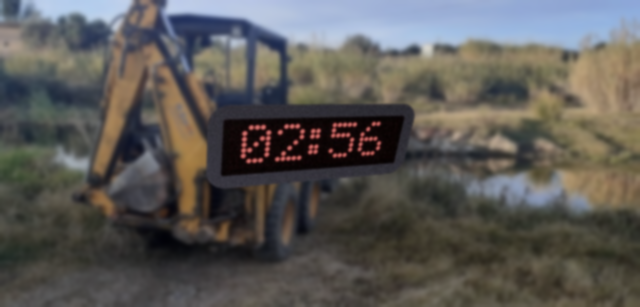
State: 2 h 56 min
